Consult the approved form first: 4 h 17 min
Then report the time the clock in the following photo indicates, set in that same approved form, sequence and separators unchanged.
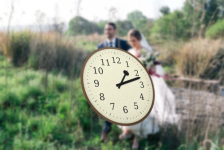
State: 1 h 12 min
